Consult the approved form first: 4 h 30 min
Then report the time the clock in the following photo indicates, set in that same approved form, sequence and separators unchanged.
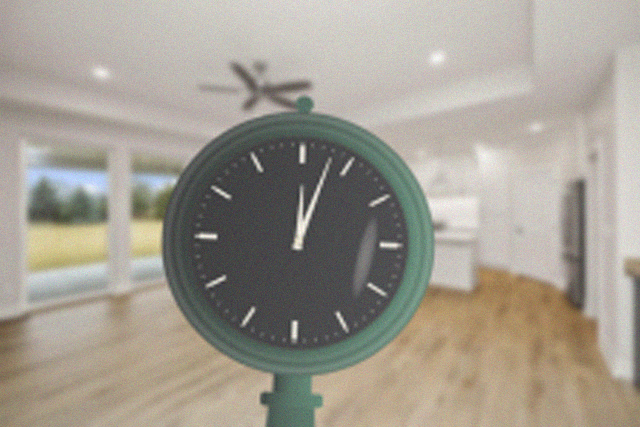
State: 12 h 03 min
